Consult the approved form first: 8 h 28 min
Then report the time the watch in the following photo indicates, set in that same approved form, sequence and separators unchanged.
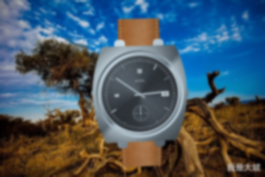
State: 2 h 51 min
